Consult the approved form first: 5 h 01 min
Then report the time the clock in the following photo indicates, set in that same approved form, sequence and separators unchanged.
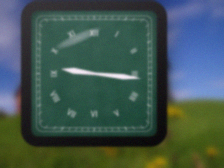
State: 9 h 16 min
